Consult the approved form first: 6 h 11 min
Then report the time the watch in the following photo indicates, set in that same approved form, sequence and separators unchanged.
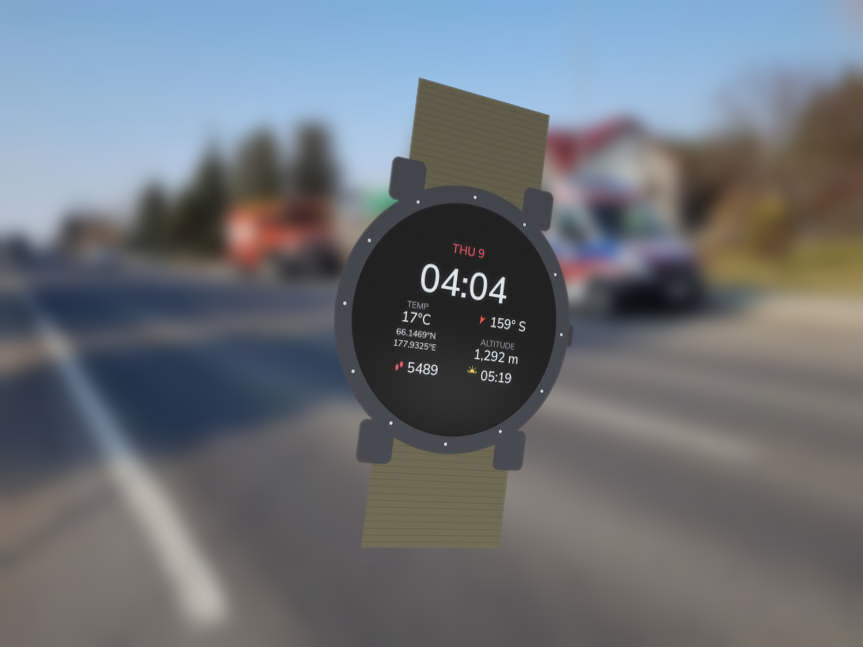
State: 4 h 04 min
